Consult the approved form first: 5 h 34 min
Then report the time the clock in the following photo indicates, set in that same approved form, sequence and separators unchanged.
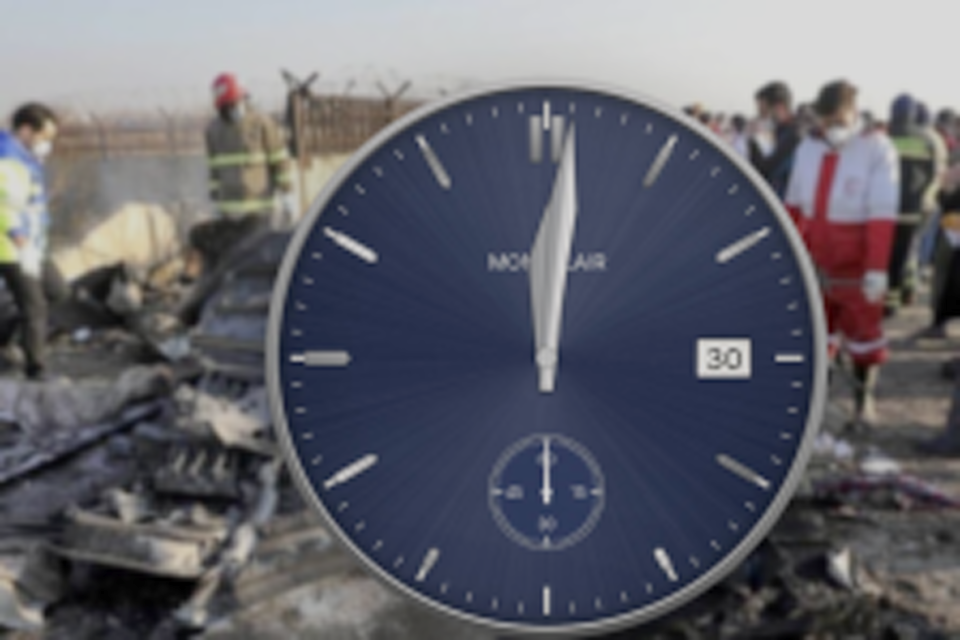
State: 12 h 01 min
